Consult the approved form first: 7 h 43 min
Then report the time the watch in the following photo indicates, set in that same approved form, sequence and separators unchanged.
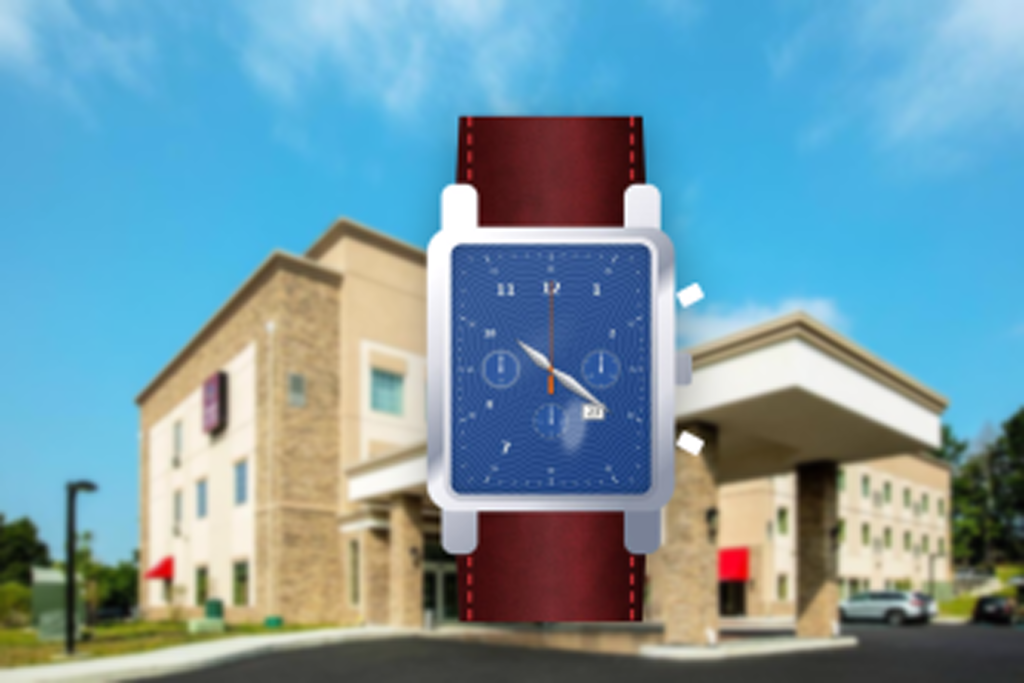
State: 10 h 21 min
